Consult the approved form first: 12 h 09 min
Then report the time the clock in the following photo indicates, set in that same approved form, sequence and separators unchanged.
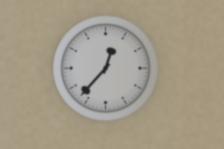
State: 12 h 37 min
